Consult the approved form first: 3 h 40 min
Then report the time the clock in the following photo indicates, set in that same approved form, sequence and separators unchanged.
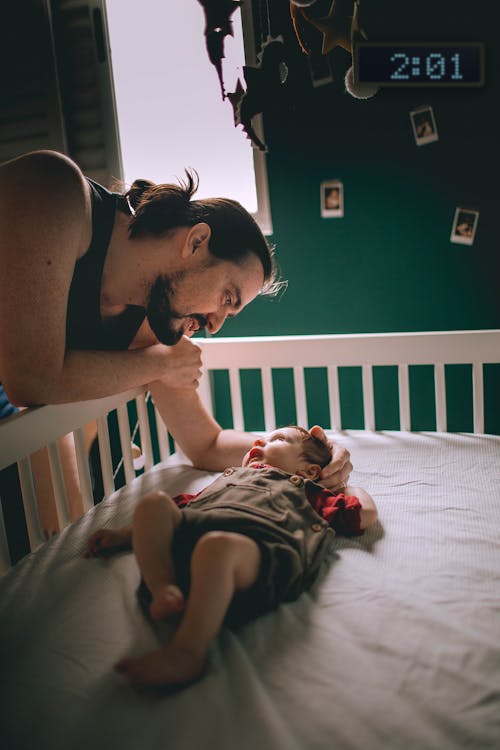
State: 2 h 01 min
